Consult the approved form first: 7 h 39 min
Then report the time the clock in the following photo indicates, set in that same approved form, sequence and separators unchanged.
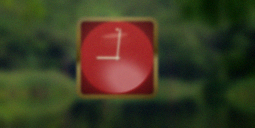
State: 9 h 01 min
